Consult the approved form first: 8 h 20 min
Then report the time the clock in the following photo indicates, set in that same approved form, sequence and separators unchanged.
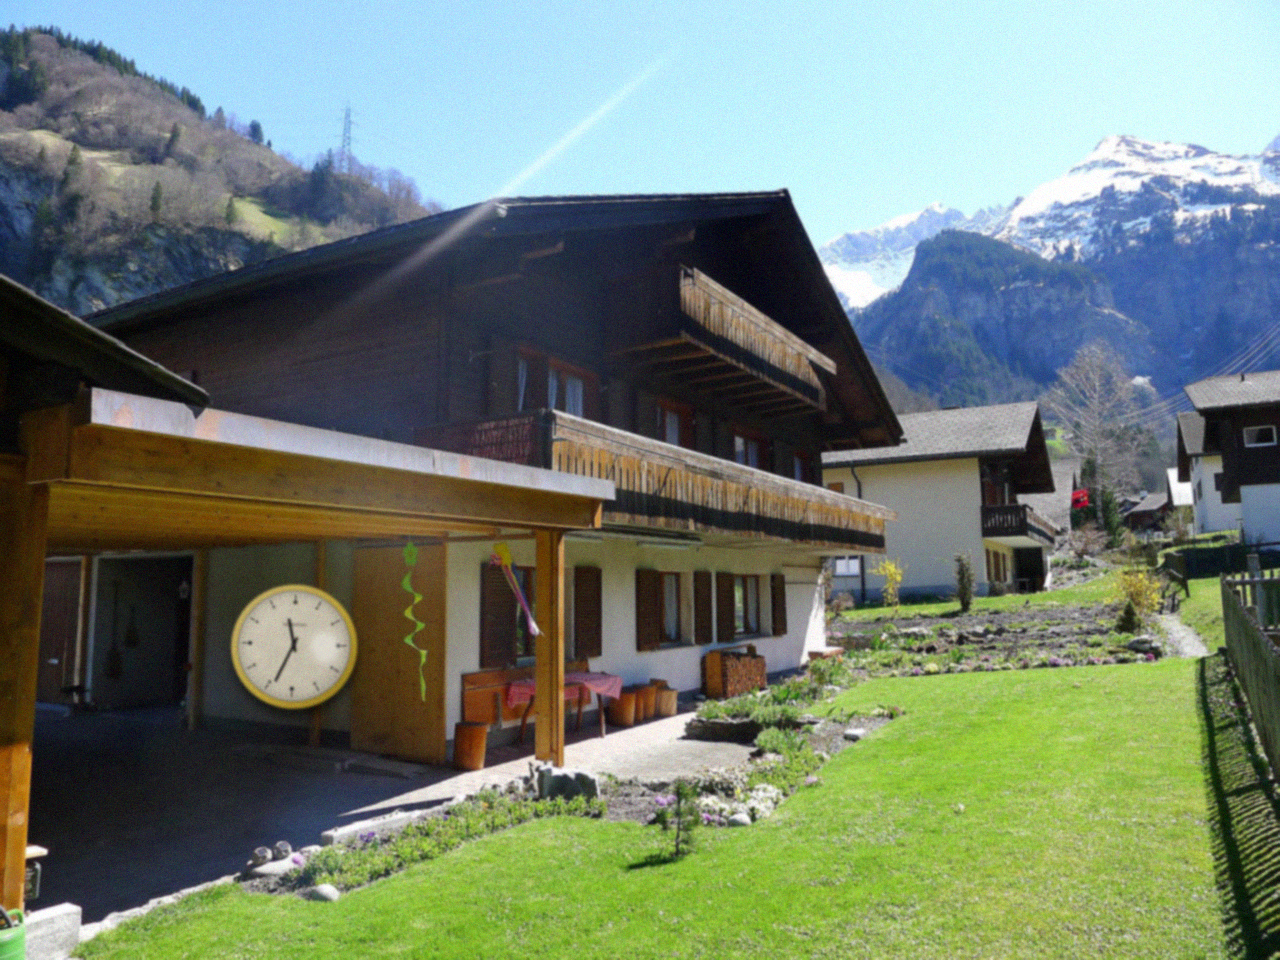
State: 11 h 34 min
